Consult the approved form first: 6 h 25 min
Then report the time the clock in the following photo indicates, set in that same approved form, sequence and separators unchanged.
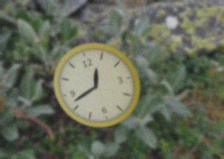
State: 12 h 42 min
